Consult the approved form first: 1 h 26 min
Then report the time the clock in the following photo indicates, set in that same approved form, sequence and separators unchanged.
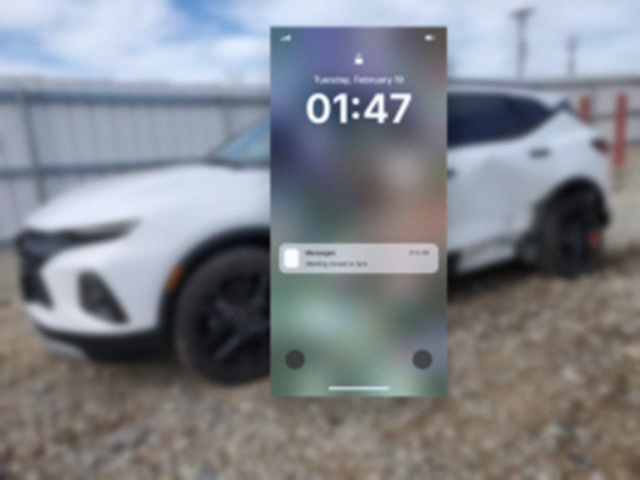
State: 1 h 47 min
